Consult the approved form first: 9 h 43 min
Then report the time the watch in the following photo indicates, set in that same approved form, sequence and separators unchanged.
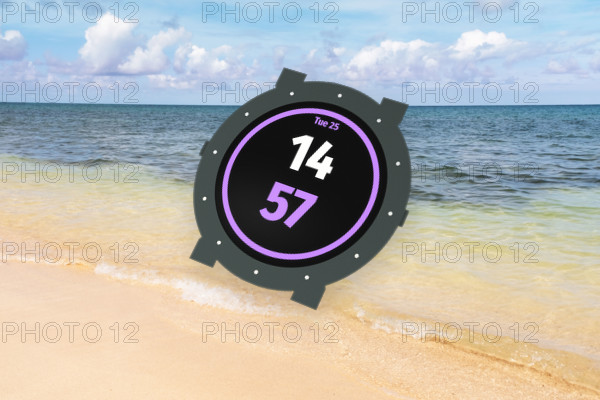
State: 14 h 57 min
